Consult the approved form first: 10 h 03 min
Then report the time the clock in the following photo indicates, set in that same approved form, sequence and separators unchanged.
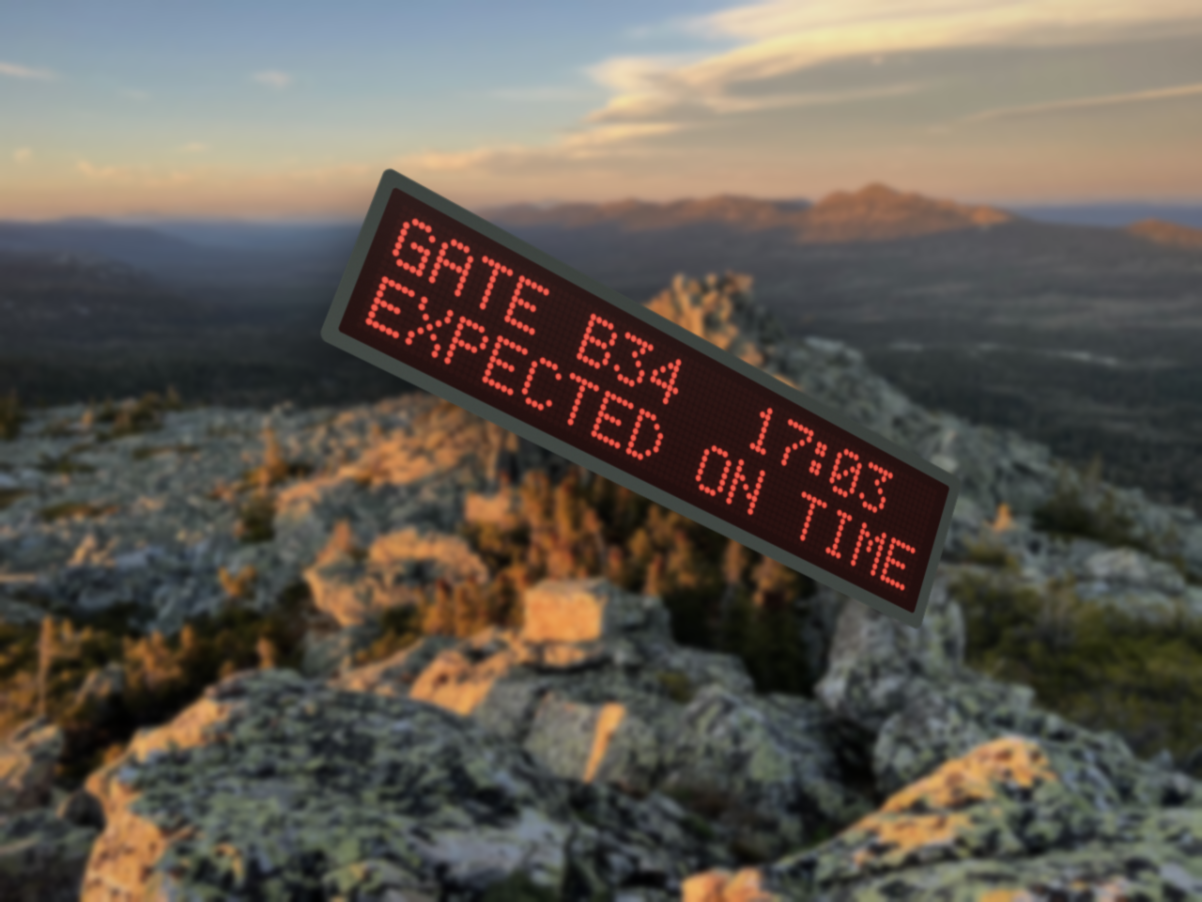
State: 17 h 03 min
